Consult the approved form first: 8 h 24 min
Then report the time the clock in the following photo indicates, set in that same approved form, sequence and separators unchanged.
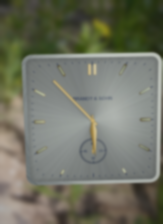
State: 5 h 53 min
